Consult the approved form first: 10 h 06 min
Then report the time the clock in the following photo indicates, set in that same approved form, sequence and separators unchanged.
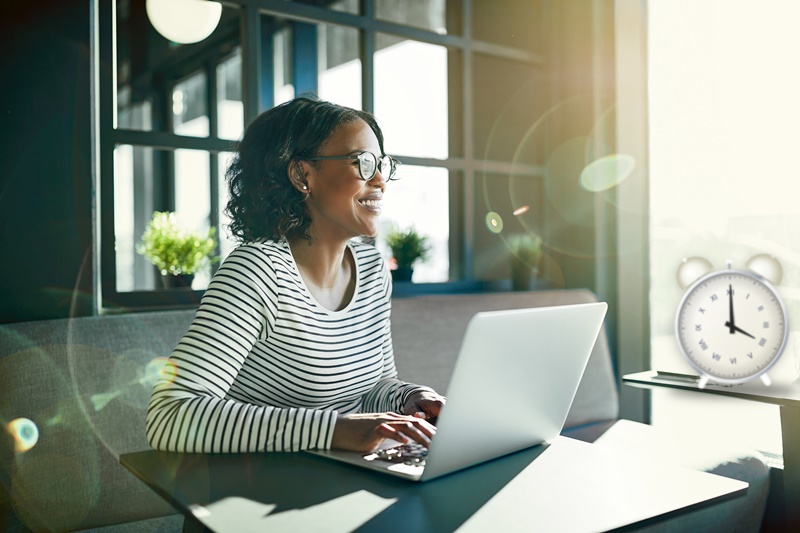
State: 4 h 00 min
